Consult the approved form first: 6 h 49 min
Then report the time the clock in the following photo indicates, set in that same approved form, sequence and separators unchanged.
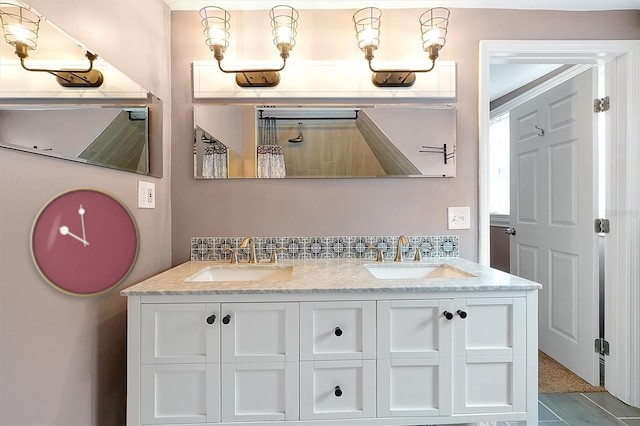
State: 9 h 59 min
